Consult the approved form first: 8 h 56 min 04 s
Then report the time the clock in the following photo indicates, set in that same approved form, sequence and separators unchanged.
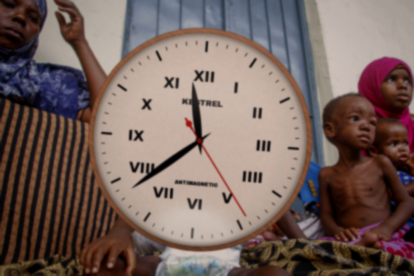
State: 11 h 38 min 24 s
